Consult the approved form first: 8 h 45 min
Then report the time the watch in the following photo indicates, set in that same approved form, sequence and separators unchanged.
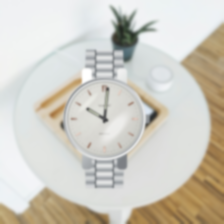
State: 10 h 01 min
